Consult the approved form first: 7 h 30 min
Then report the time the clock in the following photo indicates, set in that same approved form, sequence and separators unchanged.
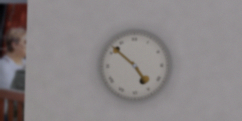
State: 4 h 52 min
